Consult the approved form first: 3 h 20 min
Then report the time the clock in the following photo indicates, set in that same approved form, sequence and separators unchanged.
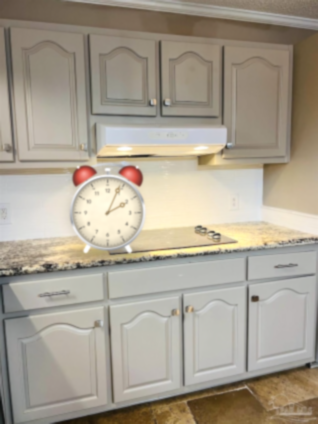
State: 2 h 04 min
